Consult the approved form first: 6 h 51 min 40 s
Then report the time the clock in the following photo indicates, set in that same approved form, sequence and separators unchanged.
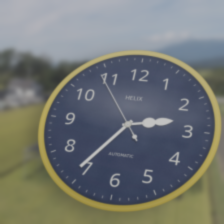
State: 2 h 35 min 54 s
